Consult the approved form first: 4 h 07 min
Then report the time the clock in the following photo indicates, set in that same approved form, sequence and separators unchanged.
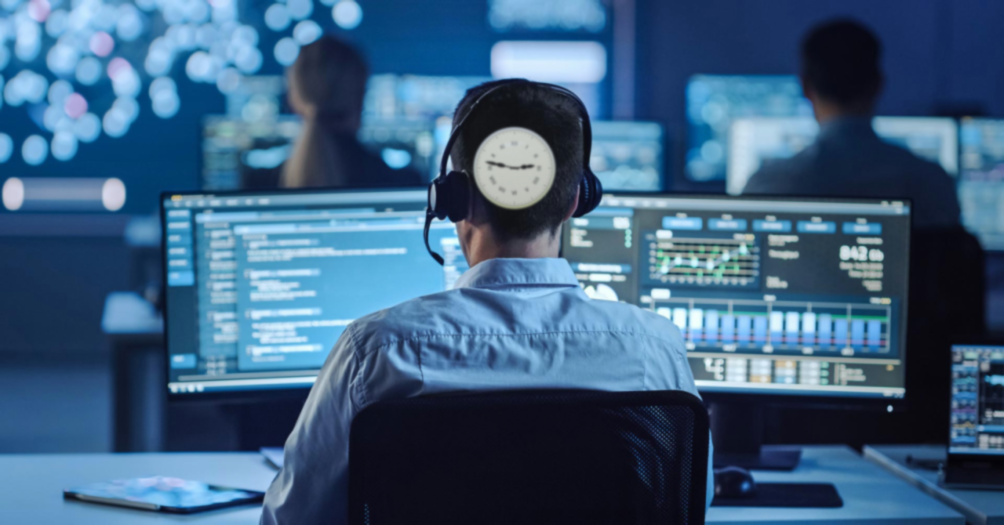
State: 2 h 47 min
